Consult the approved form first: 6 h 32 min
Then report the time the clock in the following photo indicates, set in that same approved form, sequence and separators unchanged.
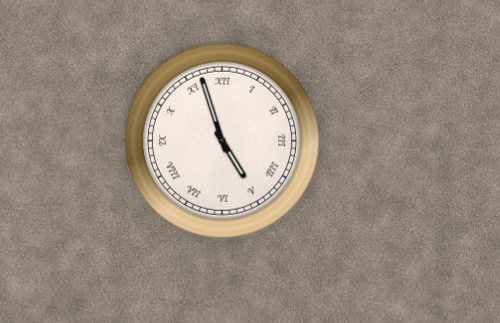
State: 4 h 57 min
